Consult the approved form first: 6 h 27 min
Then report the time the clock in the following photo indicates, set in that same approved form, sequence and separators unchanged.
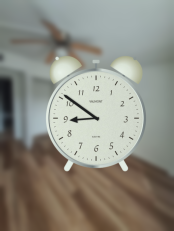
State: 8 h 51 min
